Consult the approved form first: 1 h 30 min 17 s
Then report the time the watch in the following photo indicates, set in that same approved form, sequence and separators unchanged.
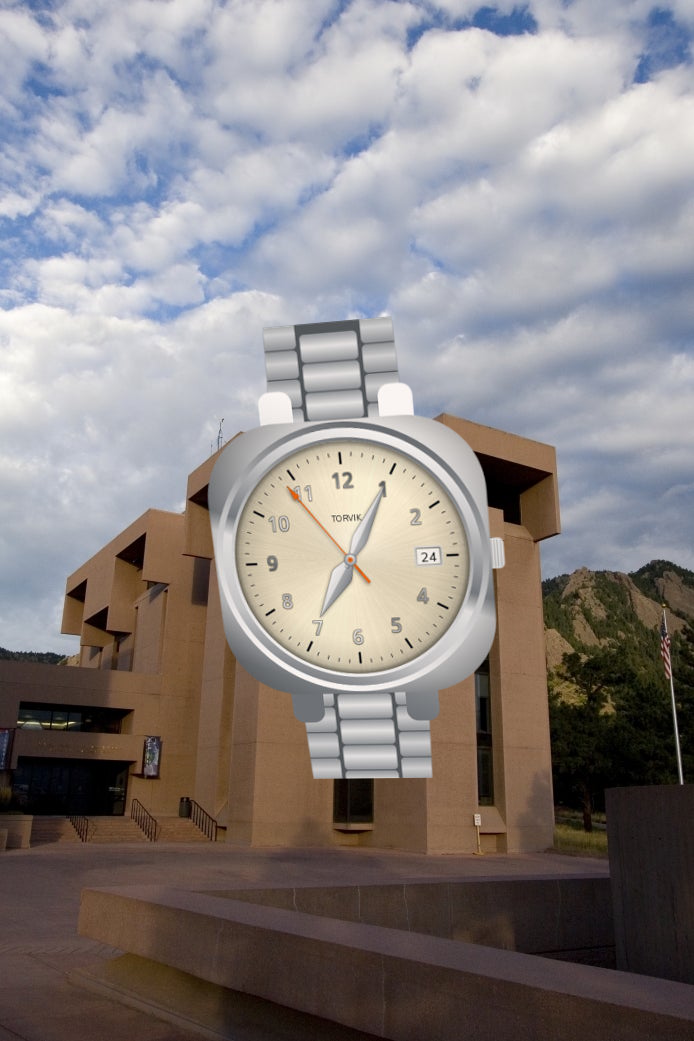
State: 7 h 04 min 54 s
